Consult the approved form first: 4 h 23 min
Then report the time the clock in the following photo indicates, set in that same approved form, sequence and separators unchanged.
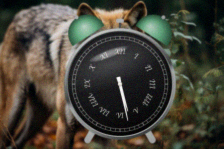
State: 5 h 28 min
